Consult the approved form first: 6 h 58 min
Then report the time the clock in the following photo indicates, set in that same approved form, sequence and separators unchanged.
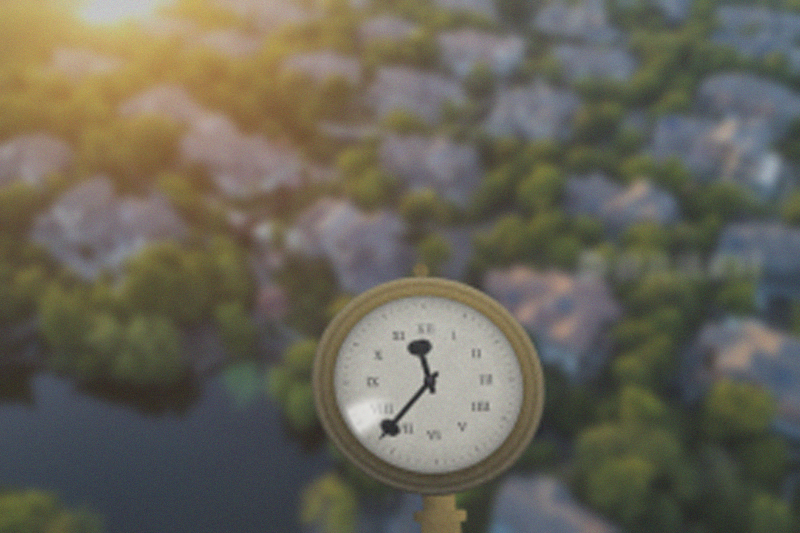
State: 11 h 37 min
